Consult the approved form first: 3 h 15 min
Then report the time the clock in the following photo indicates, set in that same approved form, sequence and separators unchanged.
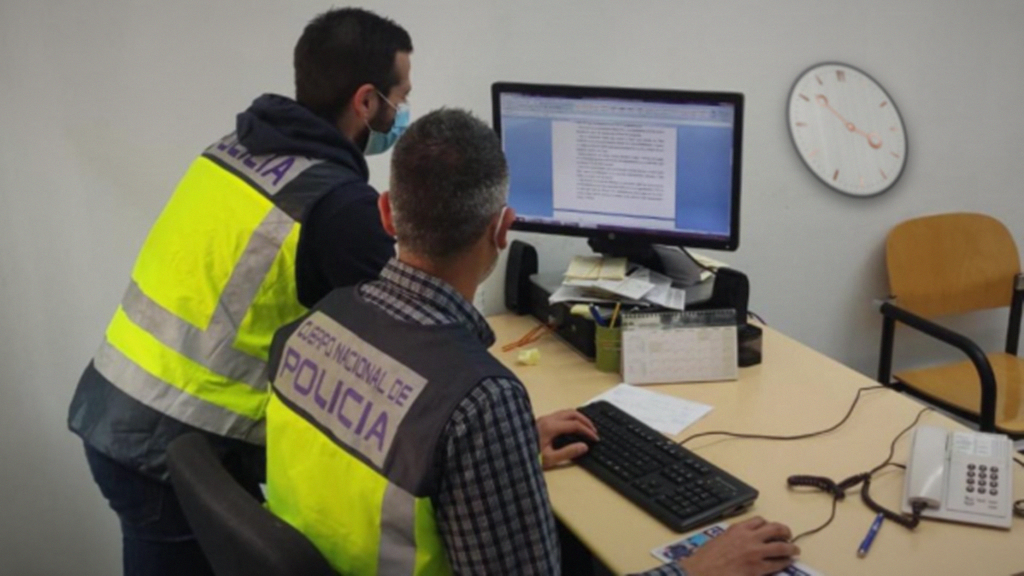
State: 3 h 52 min
